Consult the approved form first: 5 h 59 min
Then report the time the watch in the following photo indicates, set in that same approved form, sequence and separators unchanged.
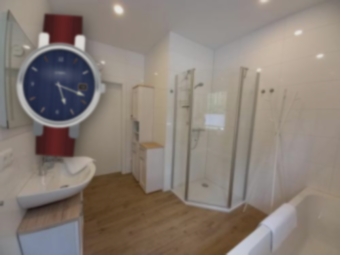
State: 5 h 18 min
